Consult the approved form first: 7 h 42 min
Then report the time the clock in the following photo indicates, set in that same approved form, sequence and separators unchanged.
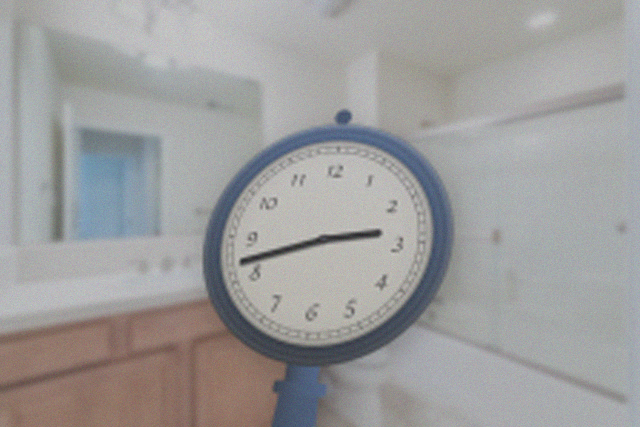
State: 2 h 42 min
